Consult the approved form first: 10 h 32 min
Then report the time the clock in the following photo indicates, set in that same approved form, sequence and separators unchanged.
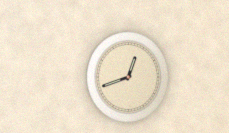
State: 12 h 42 min
